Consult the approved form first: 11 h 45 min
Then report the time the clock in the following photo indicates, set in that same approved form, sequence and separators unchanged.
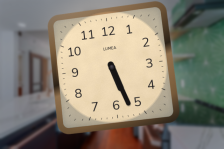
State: 5 h 27 min
